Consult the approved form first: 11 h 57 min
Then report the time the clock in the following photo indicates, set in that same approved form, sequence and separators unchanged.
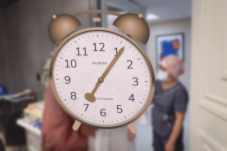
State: 7 h 06 min
